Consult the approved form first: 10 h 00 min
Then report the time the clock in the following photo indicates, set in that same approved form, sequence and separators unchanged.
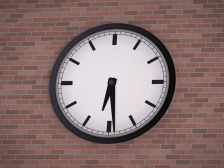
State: 6 h 29 min
